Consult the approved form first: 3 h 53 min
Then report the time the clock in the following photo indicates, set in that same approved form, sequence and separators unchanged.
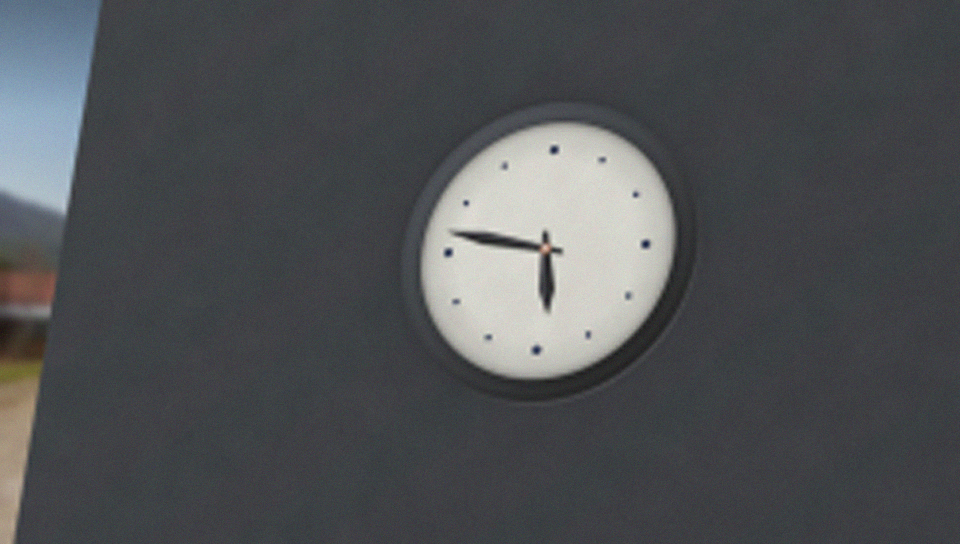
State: 5 h 47 min
